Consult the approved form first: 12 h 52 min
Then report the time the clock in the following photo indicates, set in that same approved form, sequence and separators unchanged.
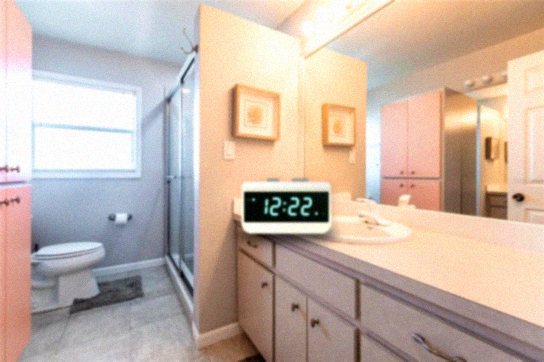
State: 12 h 22 min
